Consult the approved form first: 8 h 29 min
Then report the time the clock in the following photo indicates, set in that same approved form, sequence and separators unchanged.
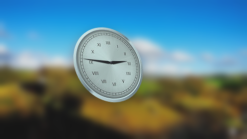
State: 2 h 46 min
